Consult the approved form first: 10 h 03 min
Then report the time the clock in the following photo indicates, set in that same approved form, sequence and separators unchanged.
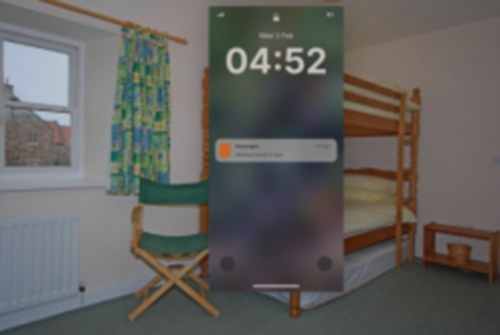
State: 4 h 52 min
